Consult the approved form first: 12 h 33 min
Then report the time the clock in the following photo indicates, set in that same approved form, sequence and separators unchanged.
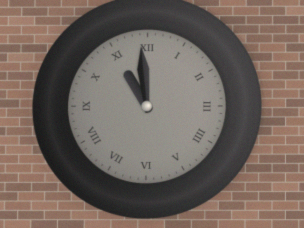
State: 10 h 59 min
